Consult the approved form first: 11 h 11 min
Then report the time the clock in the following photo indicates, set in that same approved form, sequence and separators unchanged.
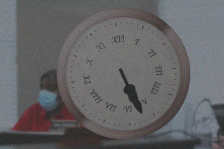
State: 5 h 27 min
